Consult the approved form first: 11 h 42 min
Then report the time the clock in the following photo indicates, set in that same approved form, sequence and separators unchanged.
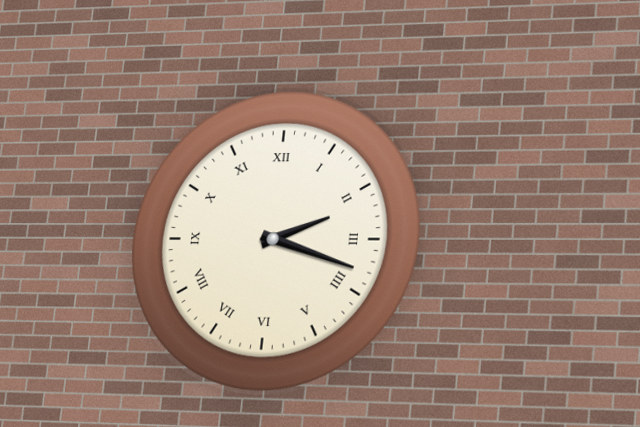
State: 2 h 18 min
